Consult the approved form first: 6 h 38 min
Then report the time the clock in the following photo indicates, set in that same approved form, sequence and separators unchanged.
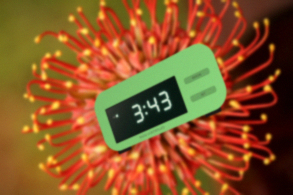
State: 3 h 43 min
